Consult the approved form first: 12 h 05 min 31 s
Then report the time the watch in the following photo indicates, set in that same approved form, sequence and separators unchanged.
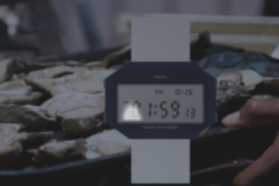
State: 1 h 59 min 13 s
